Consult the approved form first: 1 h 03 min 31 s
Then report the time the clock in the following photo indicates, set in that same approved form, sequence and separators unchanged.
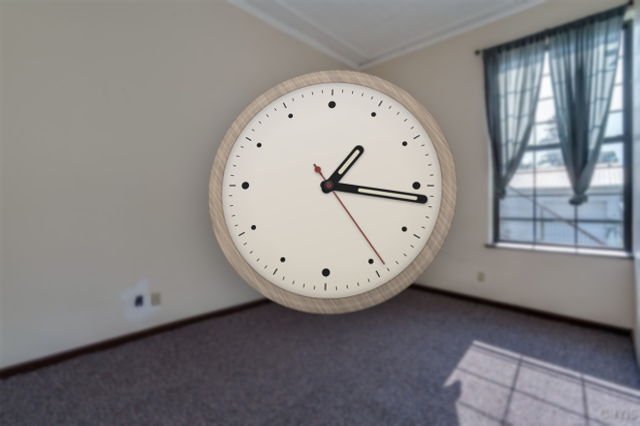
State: 1 h 16 min 24 s
